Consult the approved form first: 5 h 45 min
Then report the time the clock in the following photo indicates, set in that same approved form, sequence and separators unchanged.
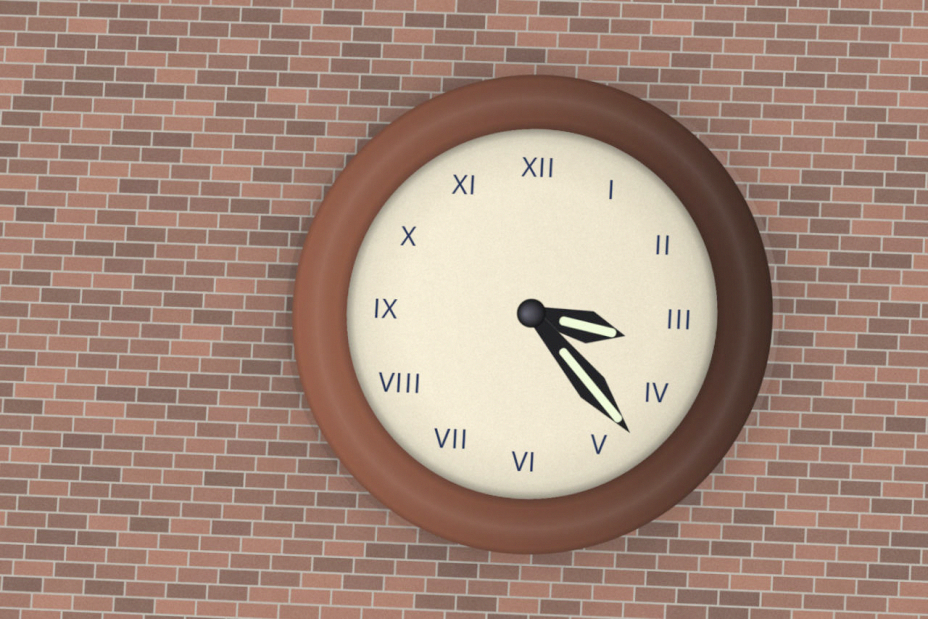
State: 3 h 23 min
